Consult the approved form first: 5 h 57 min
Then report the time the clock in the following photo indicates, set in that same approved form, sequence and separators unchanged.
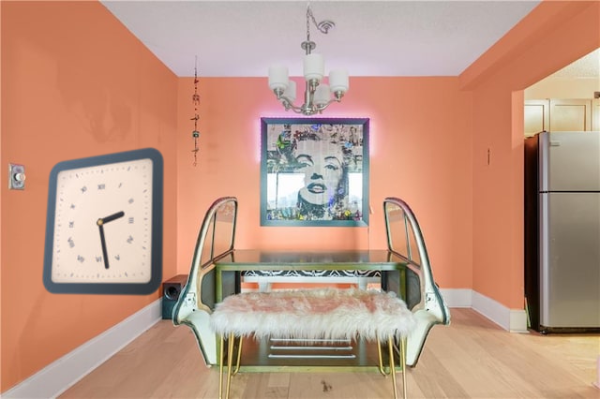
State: 2 h 28 min
